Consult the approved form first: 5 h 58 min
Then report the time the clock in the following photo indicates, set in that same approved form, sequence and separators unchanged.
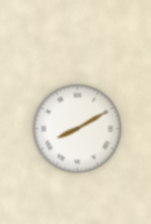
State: 8 h 10 min
